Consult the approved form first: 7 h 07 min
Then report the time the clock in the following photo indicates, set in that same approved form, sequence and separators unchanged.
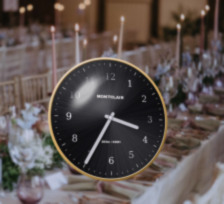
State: 3 h 35 min
